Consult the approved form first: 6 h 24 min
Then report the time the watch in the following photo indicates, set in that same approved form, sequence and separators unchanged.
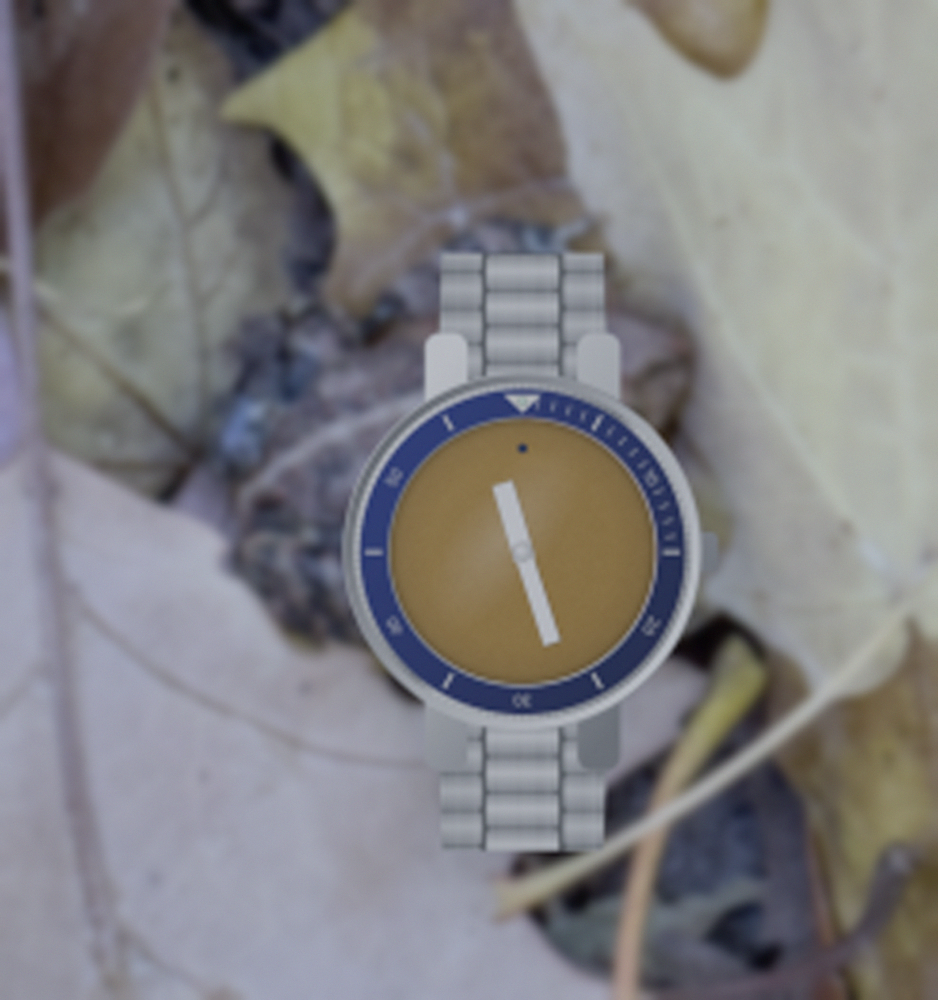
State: 11 h 27 min
